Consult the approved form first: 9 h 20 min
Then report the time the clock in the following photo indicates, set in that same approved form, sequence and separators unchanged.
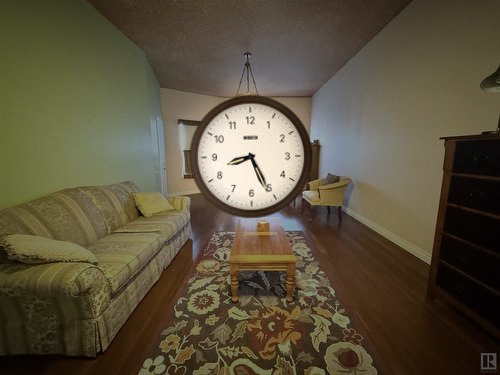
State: 8 h 26 min
